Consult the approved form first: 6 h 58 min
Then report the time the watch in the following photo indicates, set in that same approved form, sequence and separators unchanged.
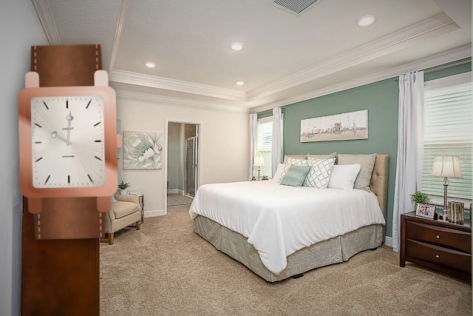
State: 10 h 01 min
